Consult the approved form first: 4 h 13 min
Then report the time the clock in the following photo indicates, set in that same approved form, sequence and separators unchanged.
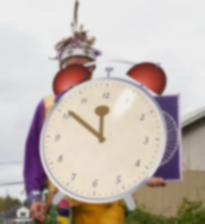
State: 11 h 51 min
